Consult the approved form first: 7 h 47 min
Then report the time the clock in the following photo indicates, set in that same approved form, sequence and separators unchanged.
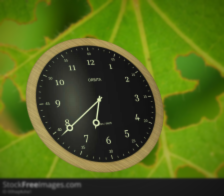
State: 6 h 39 min
